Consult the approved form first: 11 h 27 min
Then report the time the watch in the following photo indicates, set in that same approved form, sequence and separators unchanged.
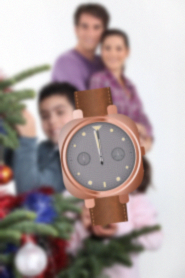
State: 11 h 59 min
